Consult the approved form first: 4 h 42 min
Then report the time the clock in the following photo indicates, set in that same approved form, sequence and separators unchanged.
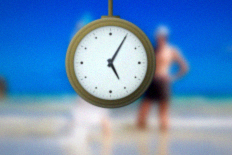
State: 5 h 05 min
